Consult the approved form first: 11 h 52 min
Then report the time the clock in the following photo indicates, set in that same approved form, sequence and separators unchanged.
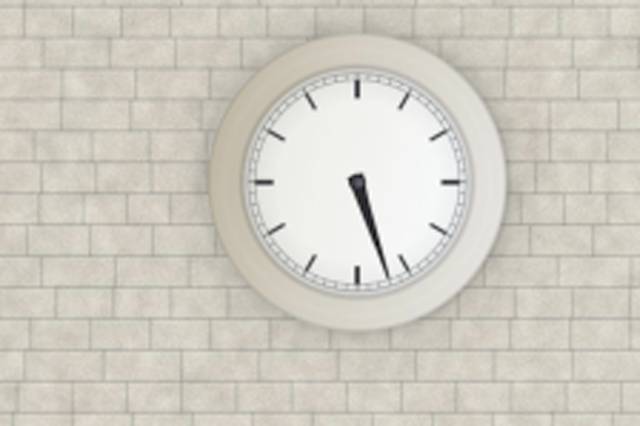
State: 5 h 27 min
